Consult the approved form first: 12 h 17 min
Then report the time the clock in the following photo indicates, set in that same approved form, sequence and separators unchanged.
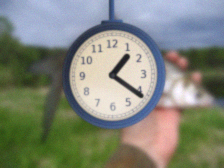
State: 1 h 21 min
